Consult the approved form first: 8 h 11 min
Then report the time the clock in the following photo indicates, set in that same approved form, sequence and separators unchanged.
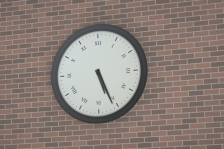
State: 5 h 26 min
